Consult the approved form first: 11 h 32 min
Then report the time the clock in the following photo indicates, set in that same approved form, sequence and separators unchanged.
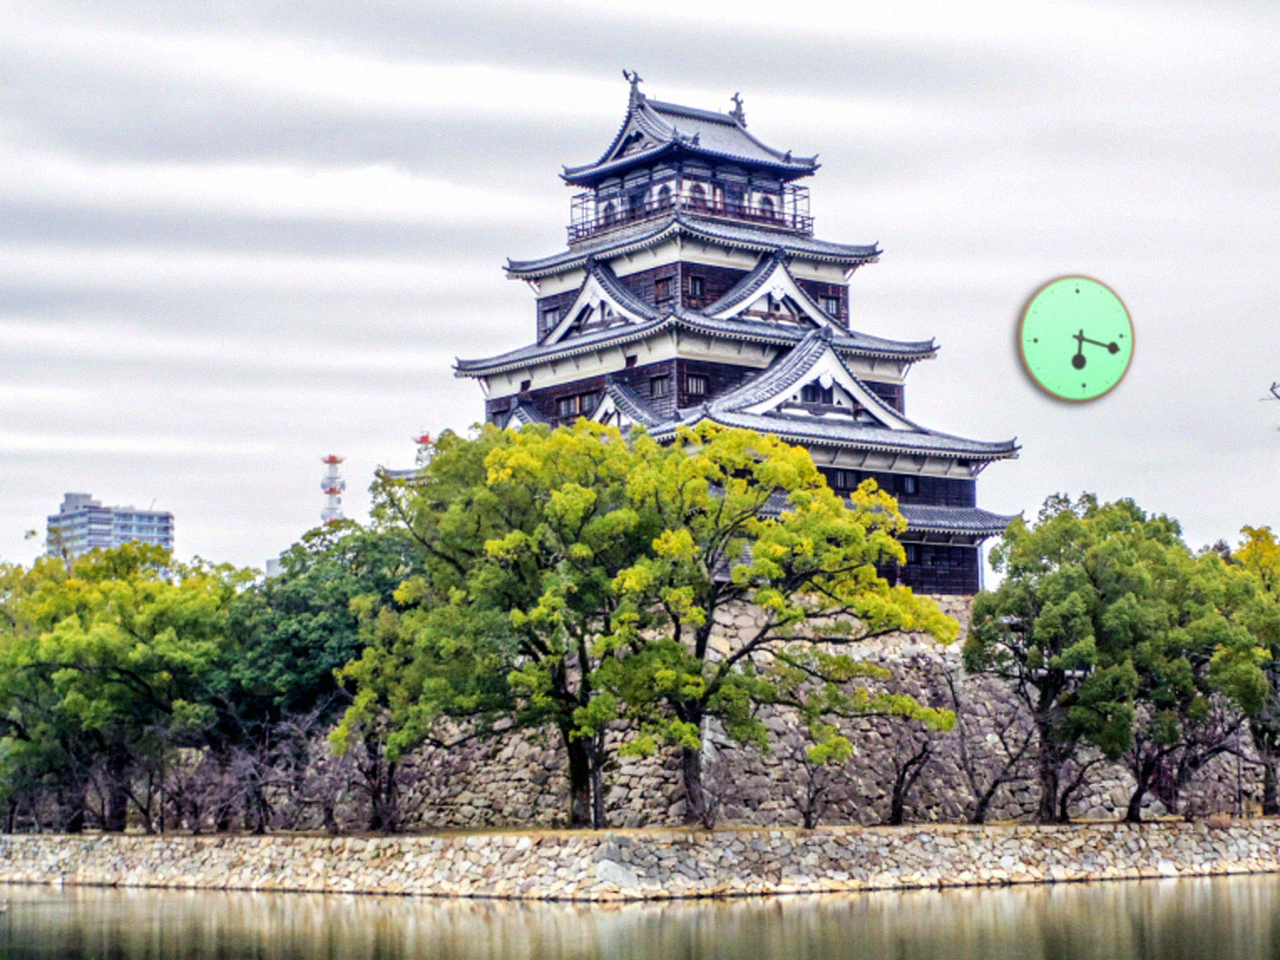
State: 6 h 18 min
